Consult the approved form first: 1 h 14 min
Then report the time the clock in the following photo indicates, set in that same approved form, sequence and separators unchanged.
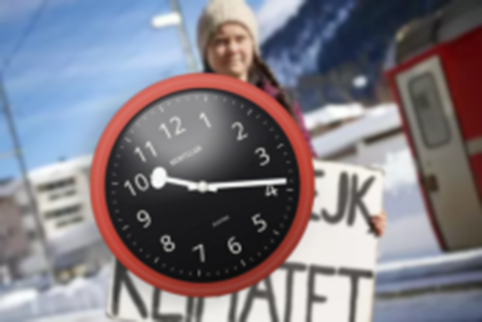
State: 10 h 19 min
